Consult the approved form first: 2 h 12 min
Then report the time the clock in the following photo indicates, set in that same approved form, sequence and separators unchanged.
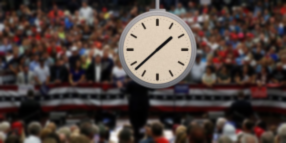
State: 1 h 38 min
